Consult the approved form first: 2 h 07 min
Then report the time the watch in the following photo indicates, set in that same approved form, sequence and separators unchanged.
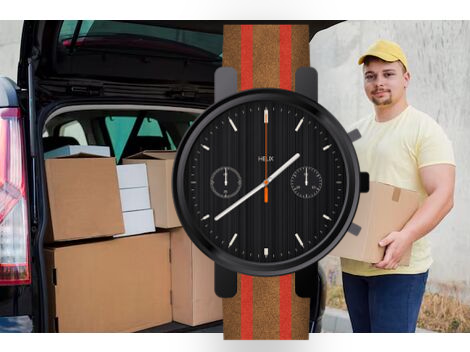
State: 1 h 39 min
